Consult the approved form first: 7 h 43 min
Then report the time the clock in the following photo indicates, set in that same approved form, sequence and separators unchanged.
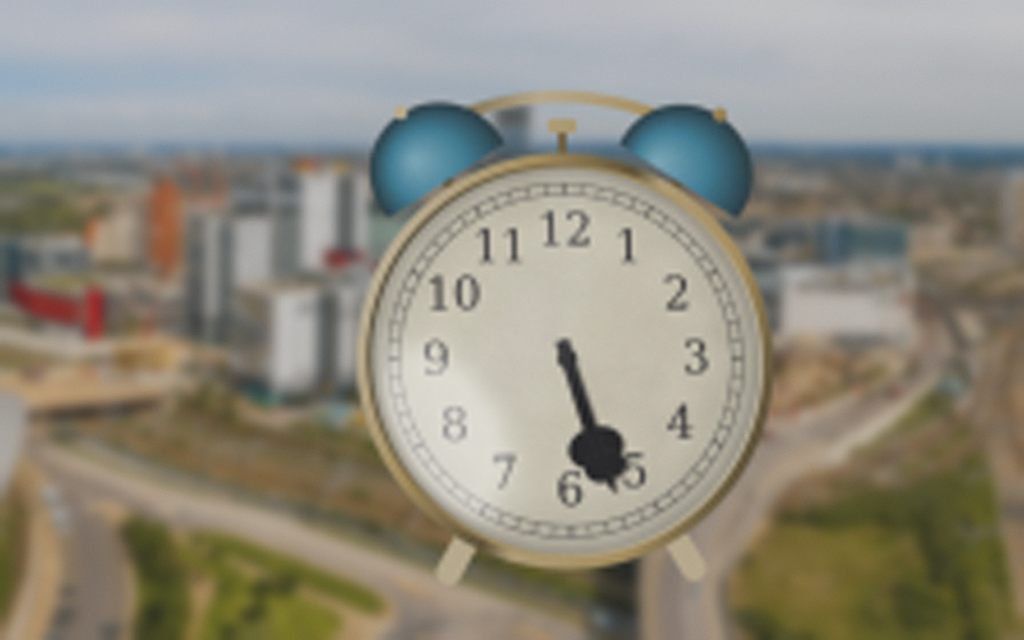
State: 5 h 27 min
